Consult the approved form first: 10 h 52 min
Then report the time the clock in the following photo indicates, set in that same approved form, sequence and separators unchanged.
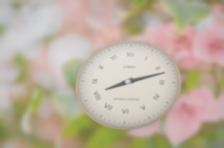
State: 8 h 12 min
